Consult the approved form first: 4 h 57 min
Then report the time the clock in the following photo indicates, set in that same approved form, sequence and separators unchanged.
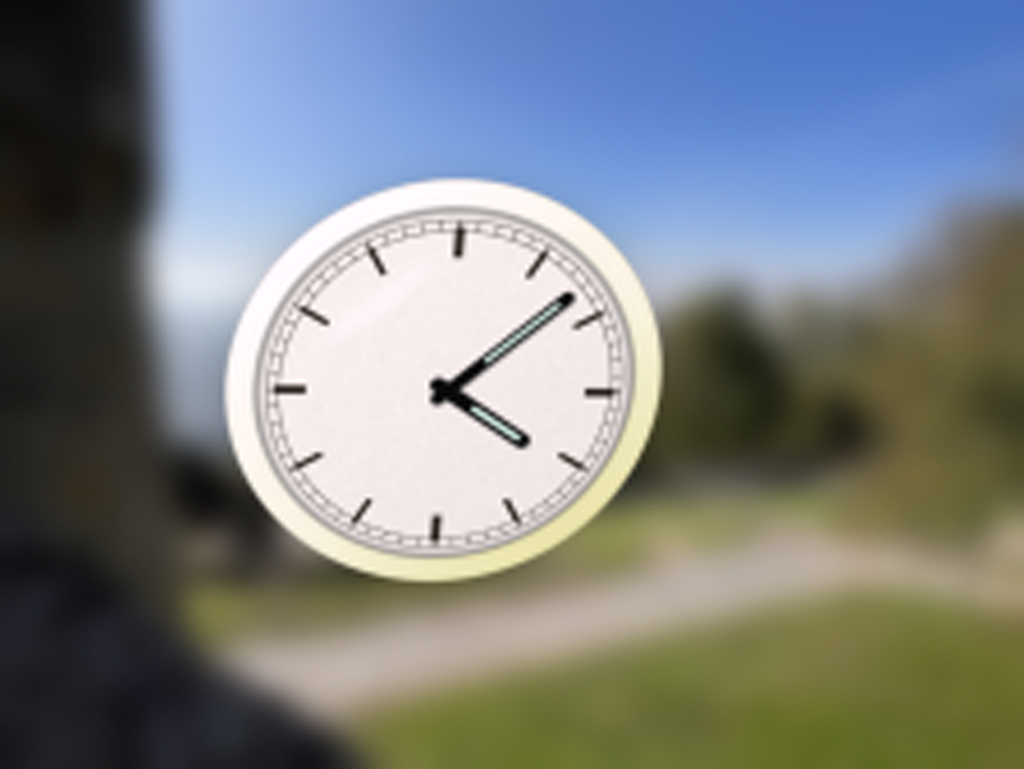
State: 4 h 08 min
